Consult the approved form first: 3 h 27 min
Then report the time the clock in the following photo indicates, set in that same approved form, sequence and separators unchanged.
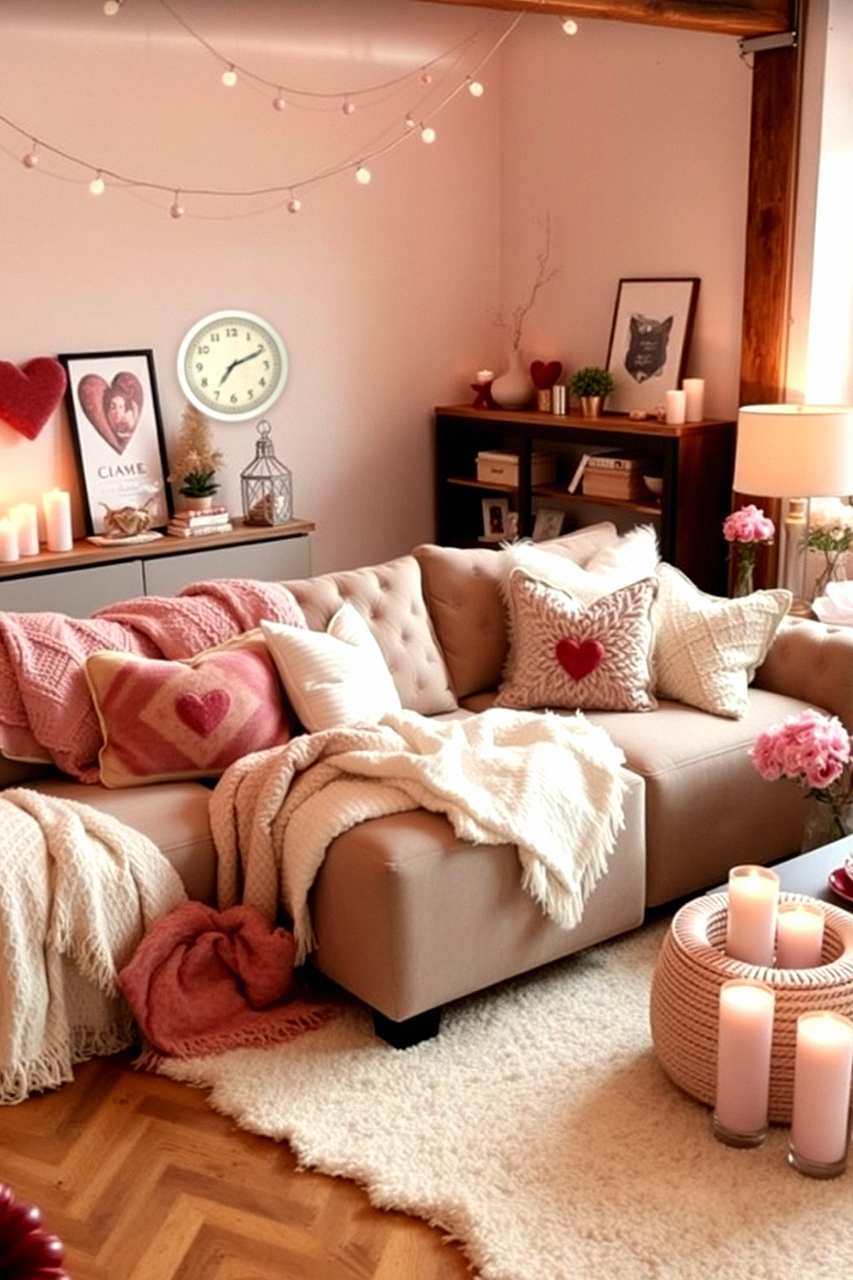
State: 7 h 11 min
